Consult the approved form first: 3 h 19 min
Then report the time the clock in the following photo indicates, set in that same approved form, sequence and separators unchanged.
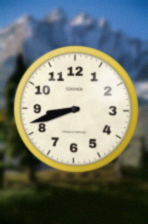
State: 8 h 42 min
